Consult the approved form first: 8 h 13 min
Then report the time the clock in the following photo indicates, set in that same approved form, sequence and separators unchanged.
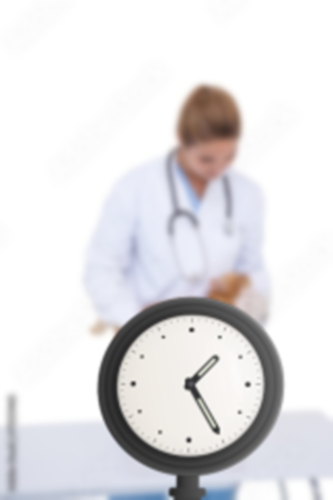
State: 1 h 25 min
